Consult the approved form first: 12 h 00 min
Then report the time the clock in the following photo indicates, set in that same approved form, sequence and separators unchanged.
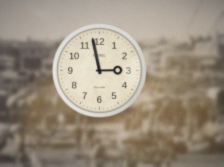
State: 2 h 58 min
